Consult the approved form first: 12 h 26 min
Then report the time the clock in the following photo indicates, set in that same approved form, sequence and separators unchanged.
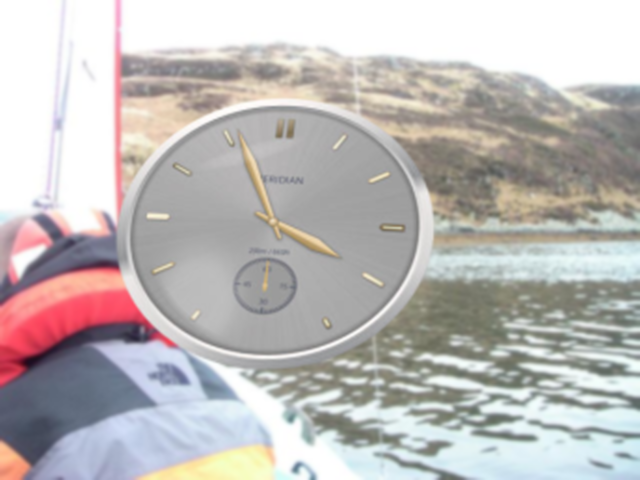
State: 3 h 56 min
